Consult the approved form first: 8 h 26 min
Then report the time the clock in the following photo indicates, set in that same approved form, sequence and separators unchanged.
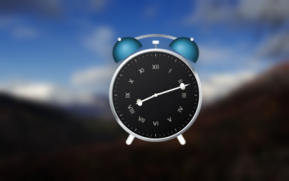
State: 8 h 12 min
